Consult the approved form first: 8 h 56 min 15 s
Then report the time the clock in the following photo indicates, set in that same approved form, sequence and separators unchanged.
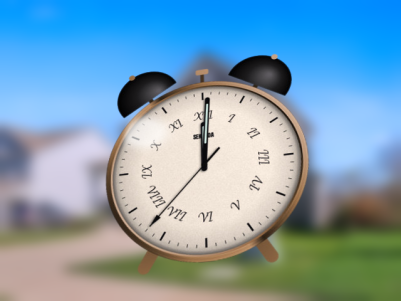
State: 12 h 00 min 37 s
